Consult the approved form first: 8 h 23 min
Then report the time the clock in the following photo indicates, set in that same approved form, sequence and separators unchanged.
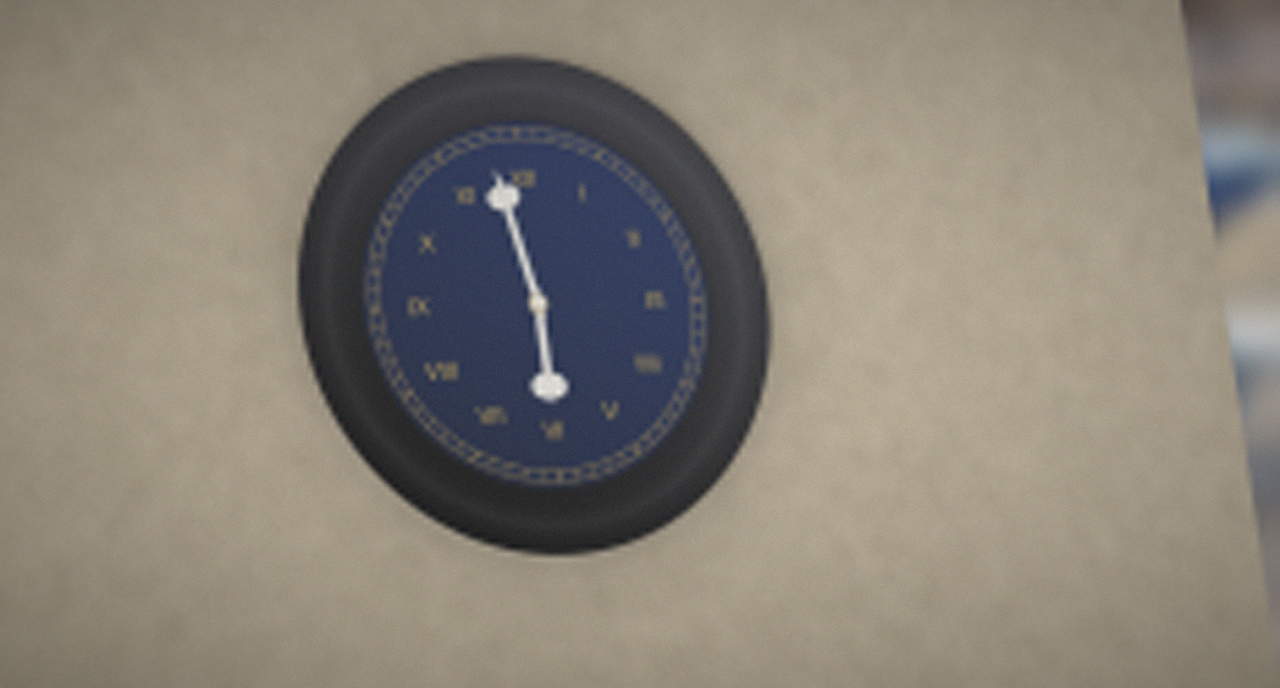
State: 5 h 58 min
